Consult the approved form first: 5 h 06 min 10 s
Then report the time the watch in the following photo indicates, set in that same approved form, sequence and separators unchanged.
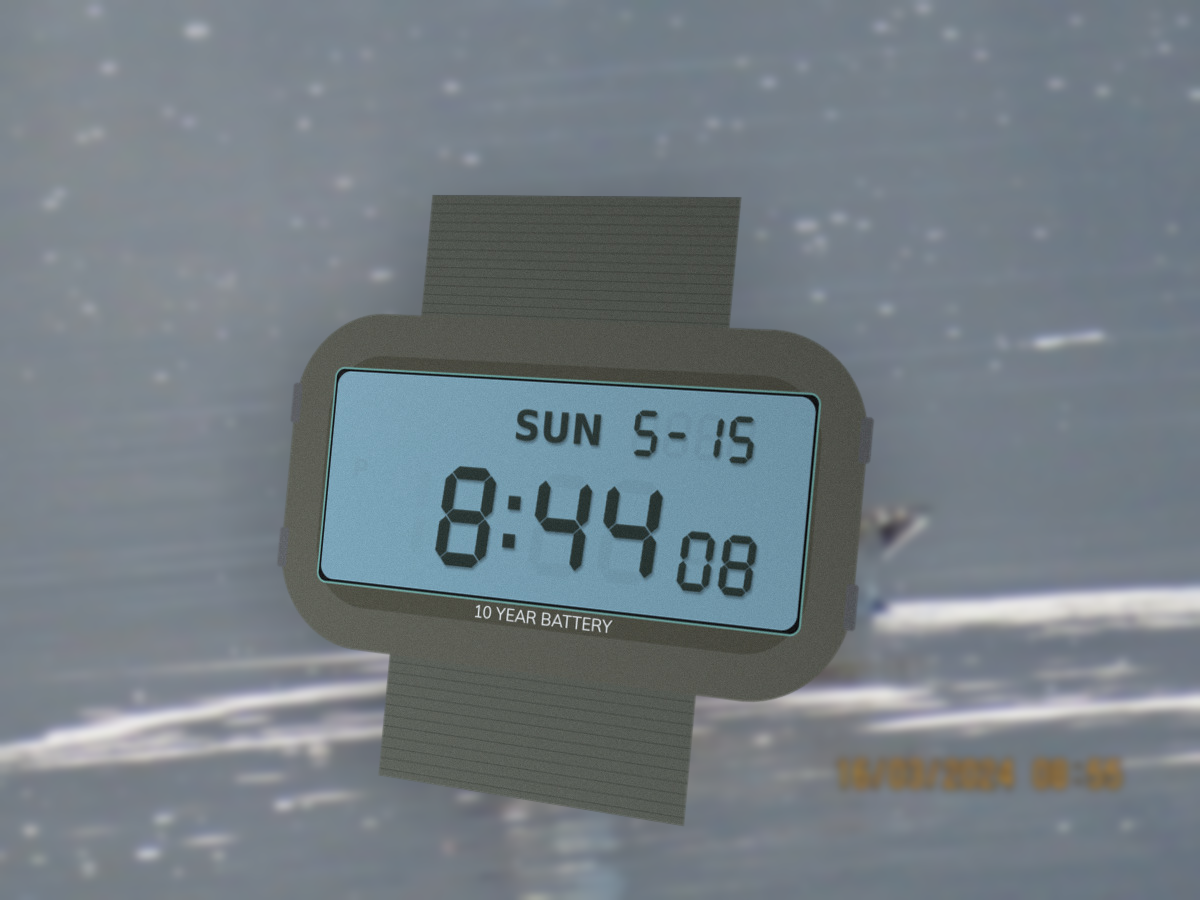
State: 8 h 44 min 08 s
